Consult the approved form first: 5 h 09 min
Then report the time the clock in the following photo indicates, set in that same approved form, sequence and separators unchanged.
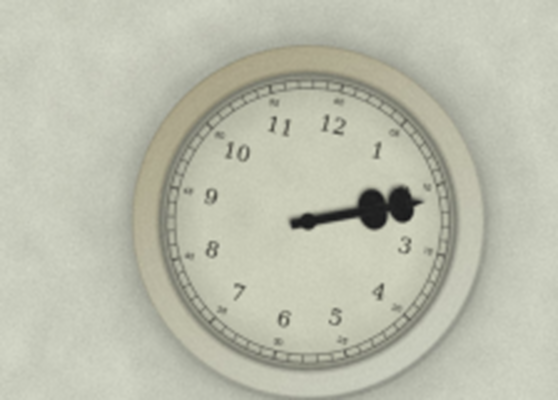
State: 2 h 11 min
